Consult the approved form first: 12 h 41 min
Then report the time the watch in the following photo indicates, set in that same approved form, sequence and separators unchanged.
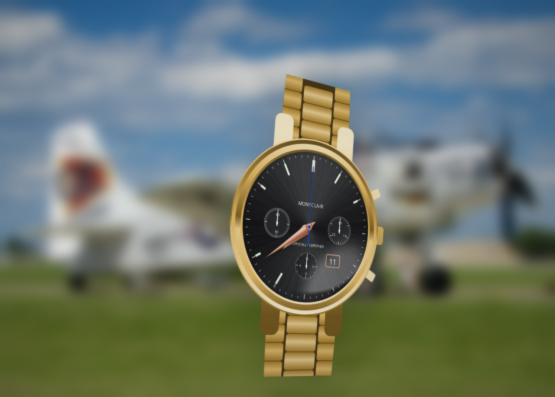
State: 7 h 39 min
